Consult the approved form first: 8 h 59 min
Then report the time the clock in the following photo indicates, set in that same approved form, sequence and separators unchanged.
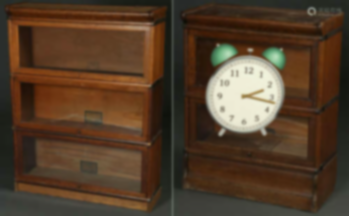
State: 2 h 17 min
